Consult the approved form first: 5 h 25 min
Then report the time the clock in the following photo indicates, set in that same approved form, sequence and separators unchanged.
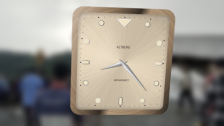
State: 8 h 23 min
